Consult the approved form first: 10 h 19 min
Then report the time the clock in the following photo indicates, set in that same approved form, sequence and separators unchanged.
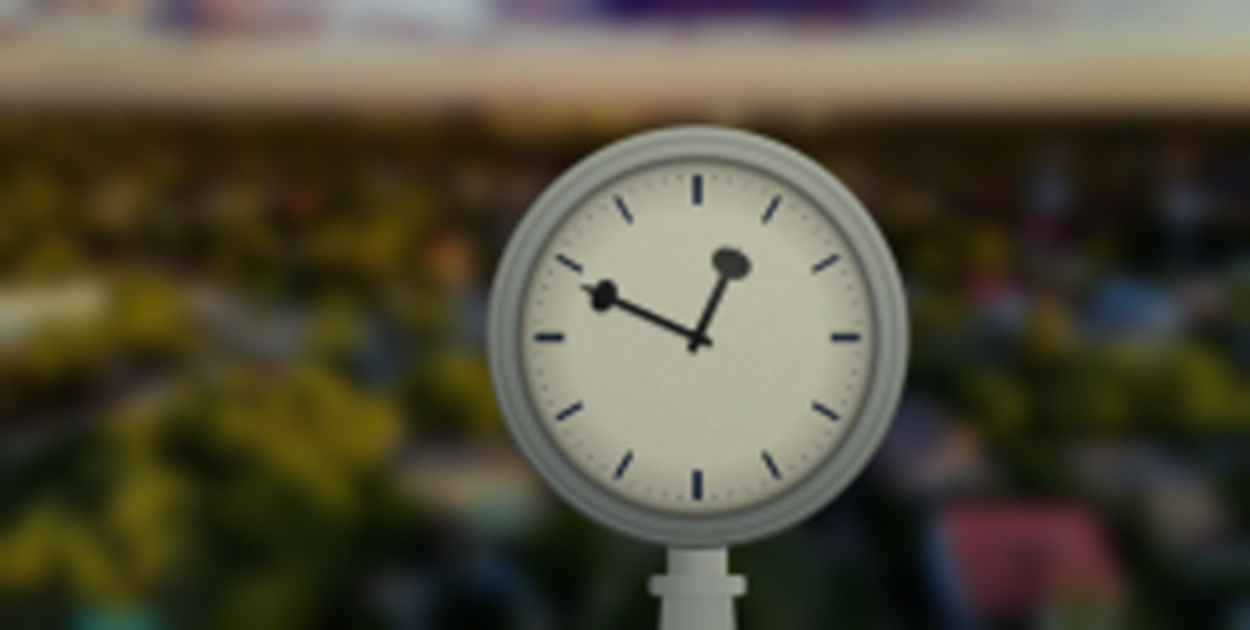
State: 12 h 49 min
